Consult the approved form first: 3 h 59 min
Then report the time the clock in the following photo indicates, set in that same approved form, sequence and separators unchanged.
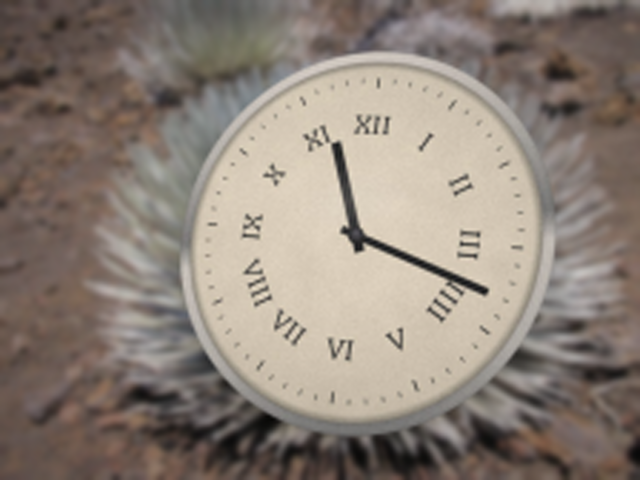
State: 11 h 18 min
